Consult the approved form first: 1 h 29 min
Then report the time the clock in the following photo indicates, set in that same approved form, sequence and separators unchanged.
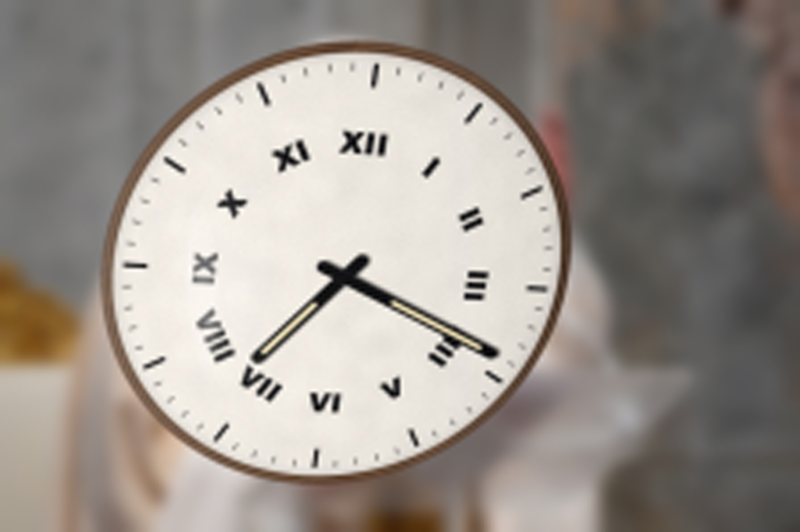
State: 7 h 19 min
